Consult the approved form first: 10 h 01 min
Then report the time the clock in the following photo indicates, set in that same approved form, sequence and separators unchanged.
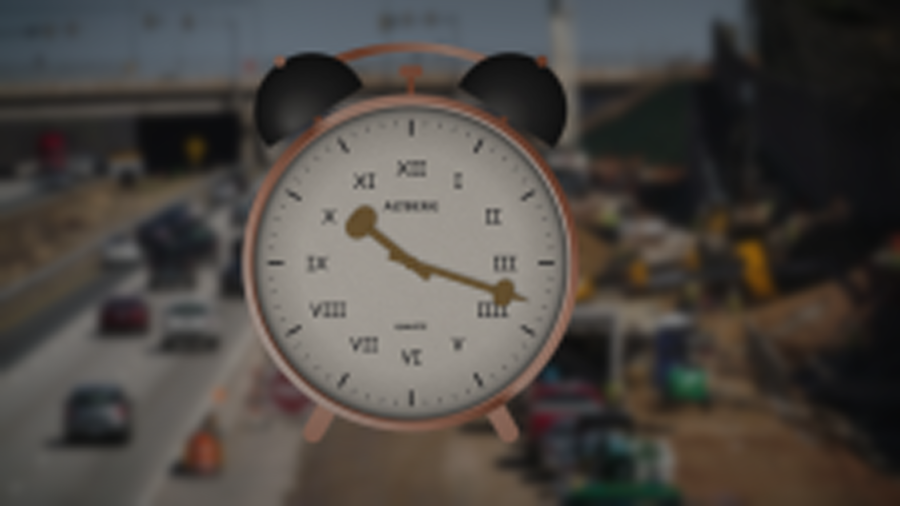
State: 10 h 18 min
